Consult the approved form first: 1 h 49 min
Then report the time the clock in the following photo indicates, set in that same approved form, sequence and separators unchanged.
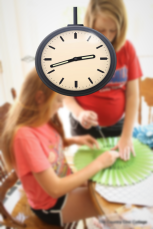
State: 2 h 42 min
